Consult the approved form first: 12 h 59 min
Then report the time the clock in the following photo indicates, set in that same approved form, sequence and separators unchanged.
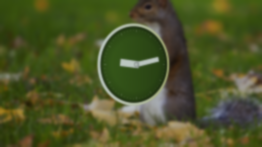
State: 9 h 13 min
